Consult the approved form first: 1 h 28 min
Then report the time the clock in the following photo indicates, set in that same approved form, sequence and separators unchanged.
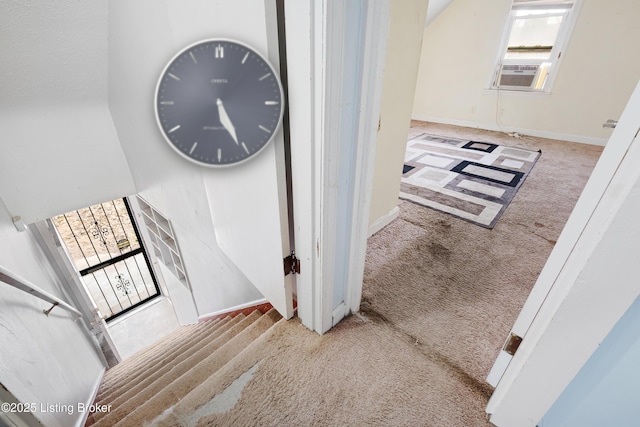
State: 5 h 26 min
